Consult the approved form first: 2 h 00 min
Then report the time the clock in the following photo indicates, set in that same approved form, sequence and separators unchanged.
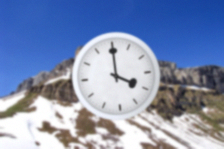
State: 4 h 00 min
